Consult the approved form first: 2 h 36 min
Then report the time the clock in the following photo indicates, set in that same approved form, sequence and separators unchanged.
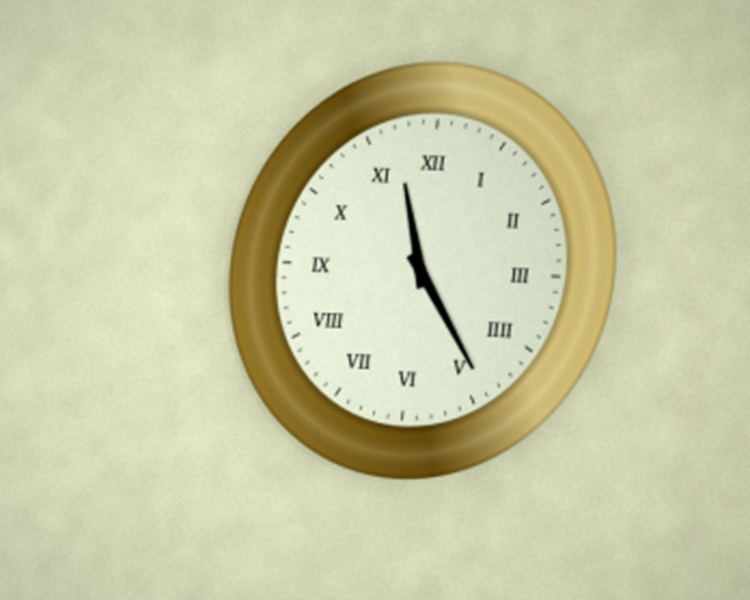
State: 11 h 24 min
